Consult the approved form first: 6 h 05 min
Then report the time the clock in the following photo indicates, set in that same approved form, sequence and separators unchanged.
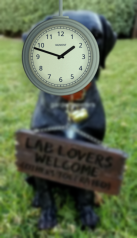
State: 1 h 48 min
